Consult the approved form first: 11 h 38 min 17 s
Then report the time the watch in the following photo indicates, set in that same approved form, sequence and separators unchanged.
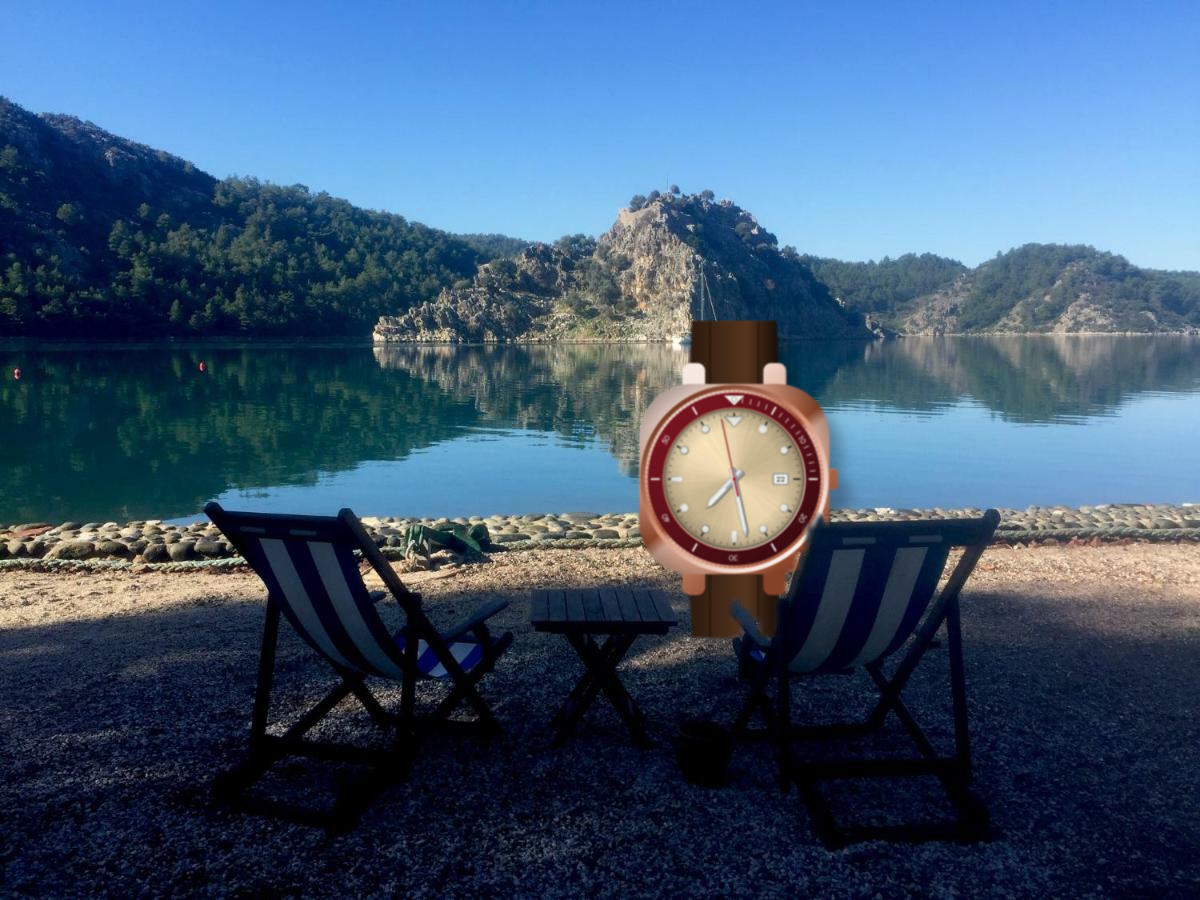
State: 7 h 27 min 58 s
